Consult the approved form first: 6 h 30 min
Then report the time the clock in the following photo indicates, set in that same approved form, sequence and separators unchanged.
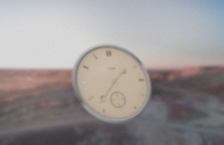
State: 1 h 37 min
